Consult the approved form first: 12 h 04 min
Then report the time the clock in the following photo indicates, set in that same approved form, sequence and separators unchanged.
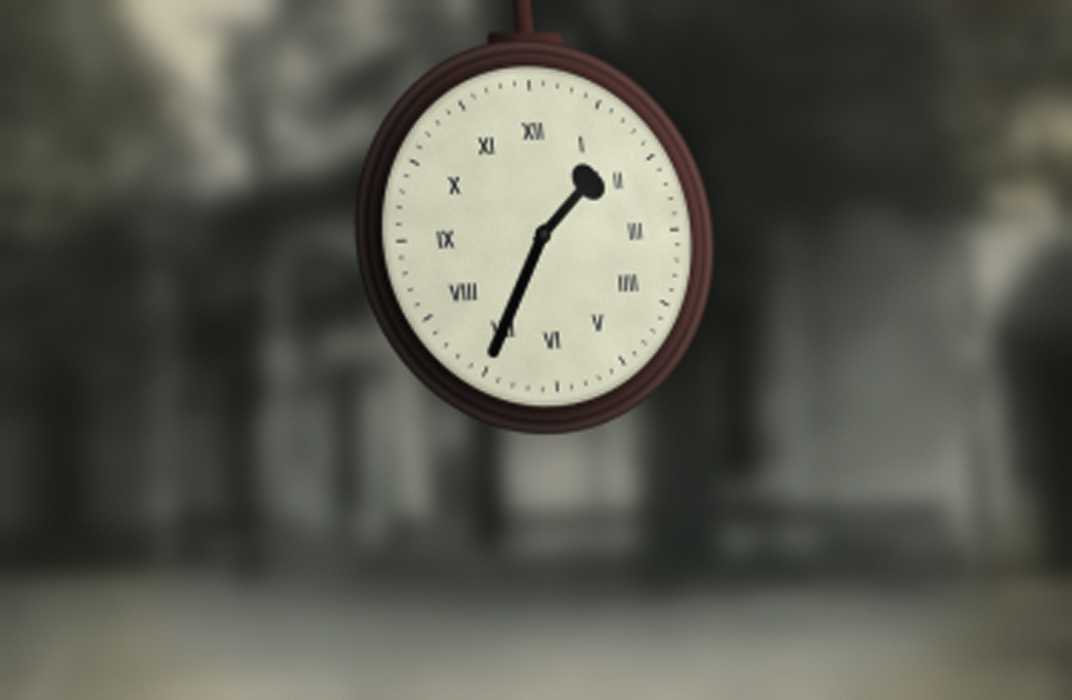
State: 1 h 35 min
